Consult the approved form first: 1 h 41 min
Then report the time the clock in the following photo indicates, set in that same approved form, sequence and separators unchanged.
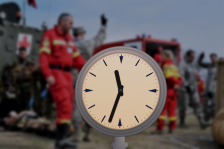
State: 11 h 33 min
